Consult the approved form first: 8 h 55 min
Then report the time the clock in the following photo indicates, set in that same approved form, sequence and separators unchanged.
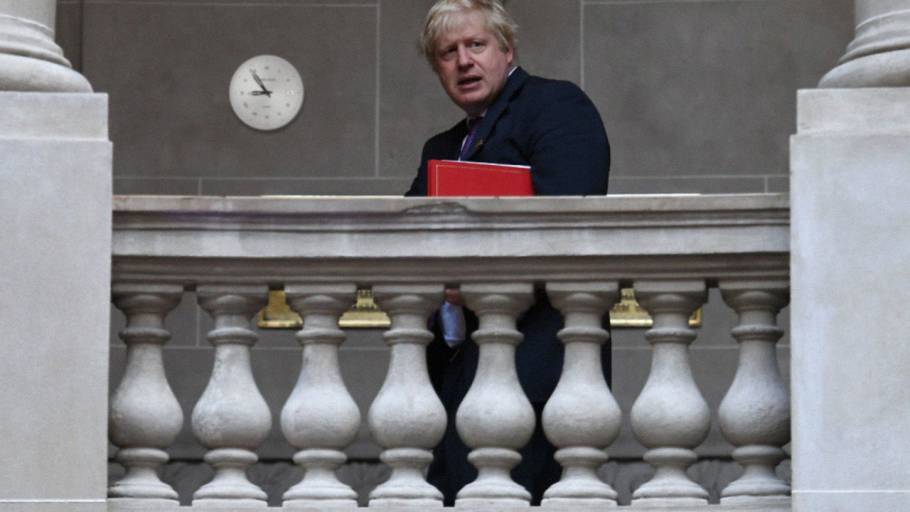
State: 8 h 54 min
